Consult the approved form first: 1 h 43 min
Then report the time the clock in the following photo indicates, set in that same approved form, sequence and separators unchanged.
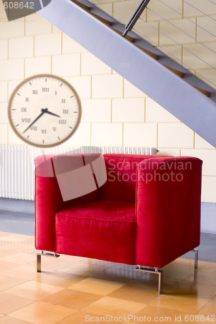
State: 3 h 37 min
